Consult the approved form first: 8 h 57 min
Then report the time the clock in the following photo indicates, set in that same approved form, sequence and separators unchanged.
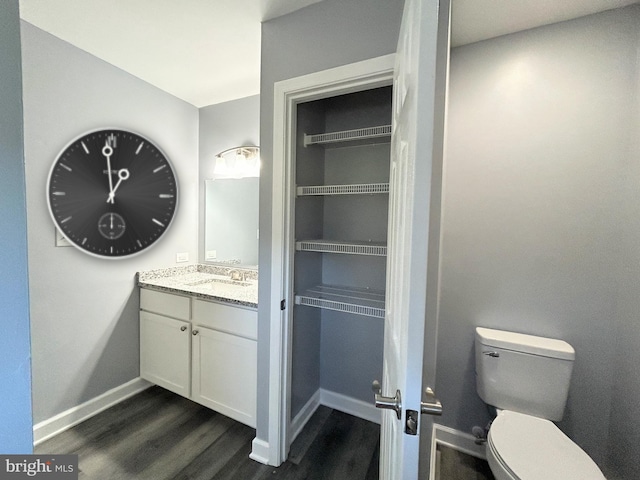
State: 12 h 59 min
